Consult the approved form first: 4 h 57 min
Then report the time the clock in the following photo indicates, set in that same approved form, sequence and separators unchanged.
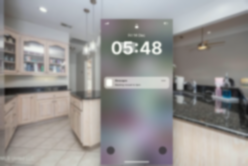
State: 5 h 48 min
